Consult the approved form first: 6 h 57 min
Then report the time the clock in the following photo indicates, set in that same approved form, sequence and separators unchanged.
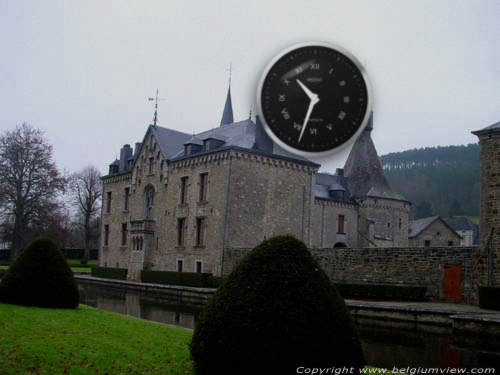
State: 10 h 33 min
